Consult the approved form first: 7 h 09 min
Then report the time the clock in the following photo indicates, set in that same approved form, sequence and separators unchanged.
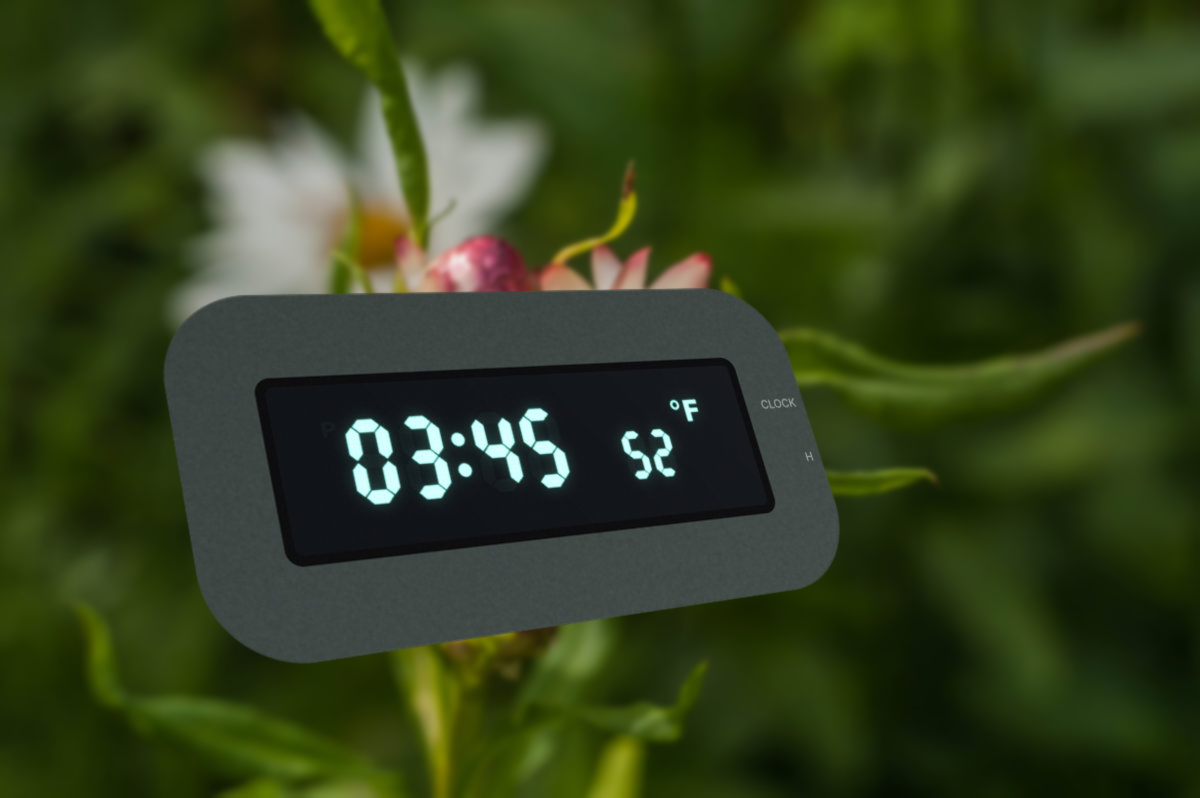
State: 3 h 45 min
